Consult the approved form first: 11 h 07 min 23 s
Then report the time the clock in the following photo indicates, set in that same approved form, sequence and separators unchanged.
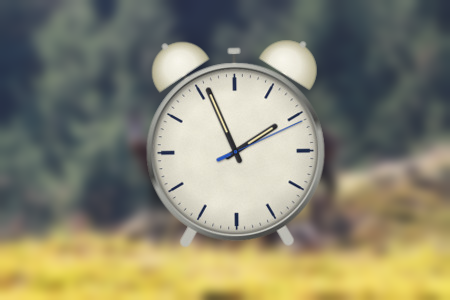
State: 1 h 56 min 11 s
